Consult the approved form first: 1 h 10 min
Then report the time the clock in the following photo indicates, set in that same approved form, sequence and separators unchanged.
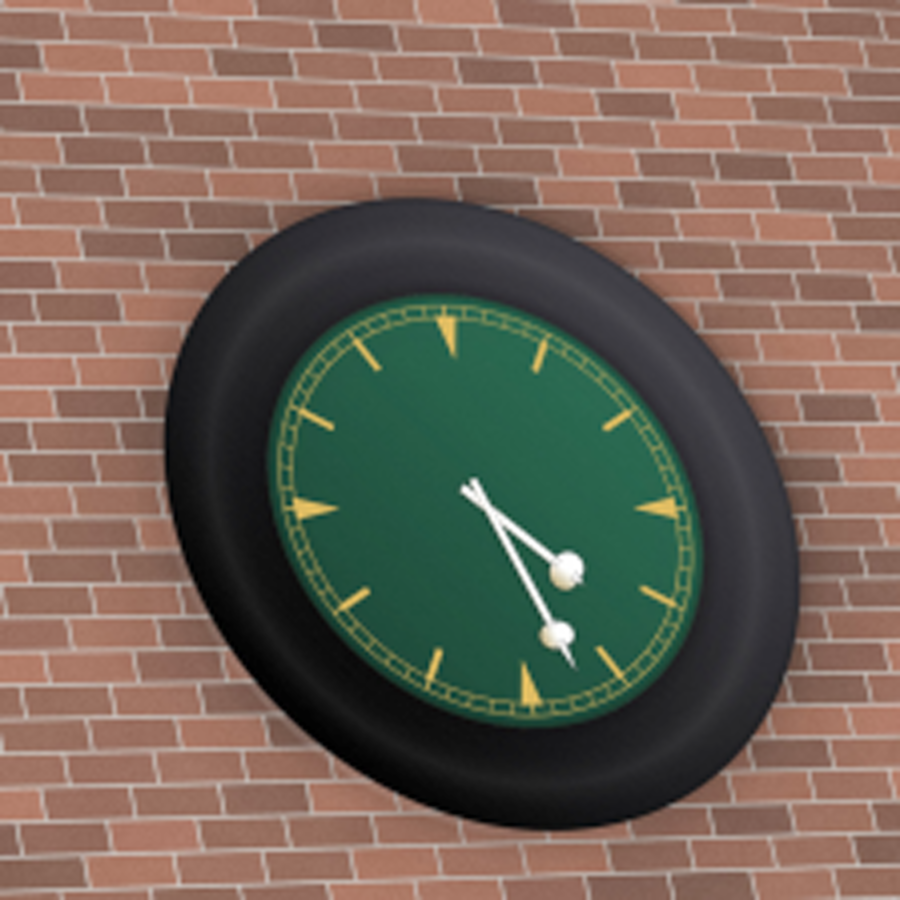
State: 4 h 27 min
